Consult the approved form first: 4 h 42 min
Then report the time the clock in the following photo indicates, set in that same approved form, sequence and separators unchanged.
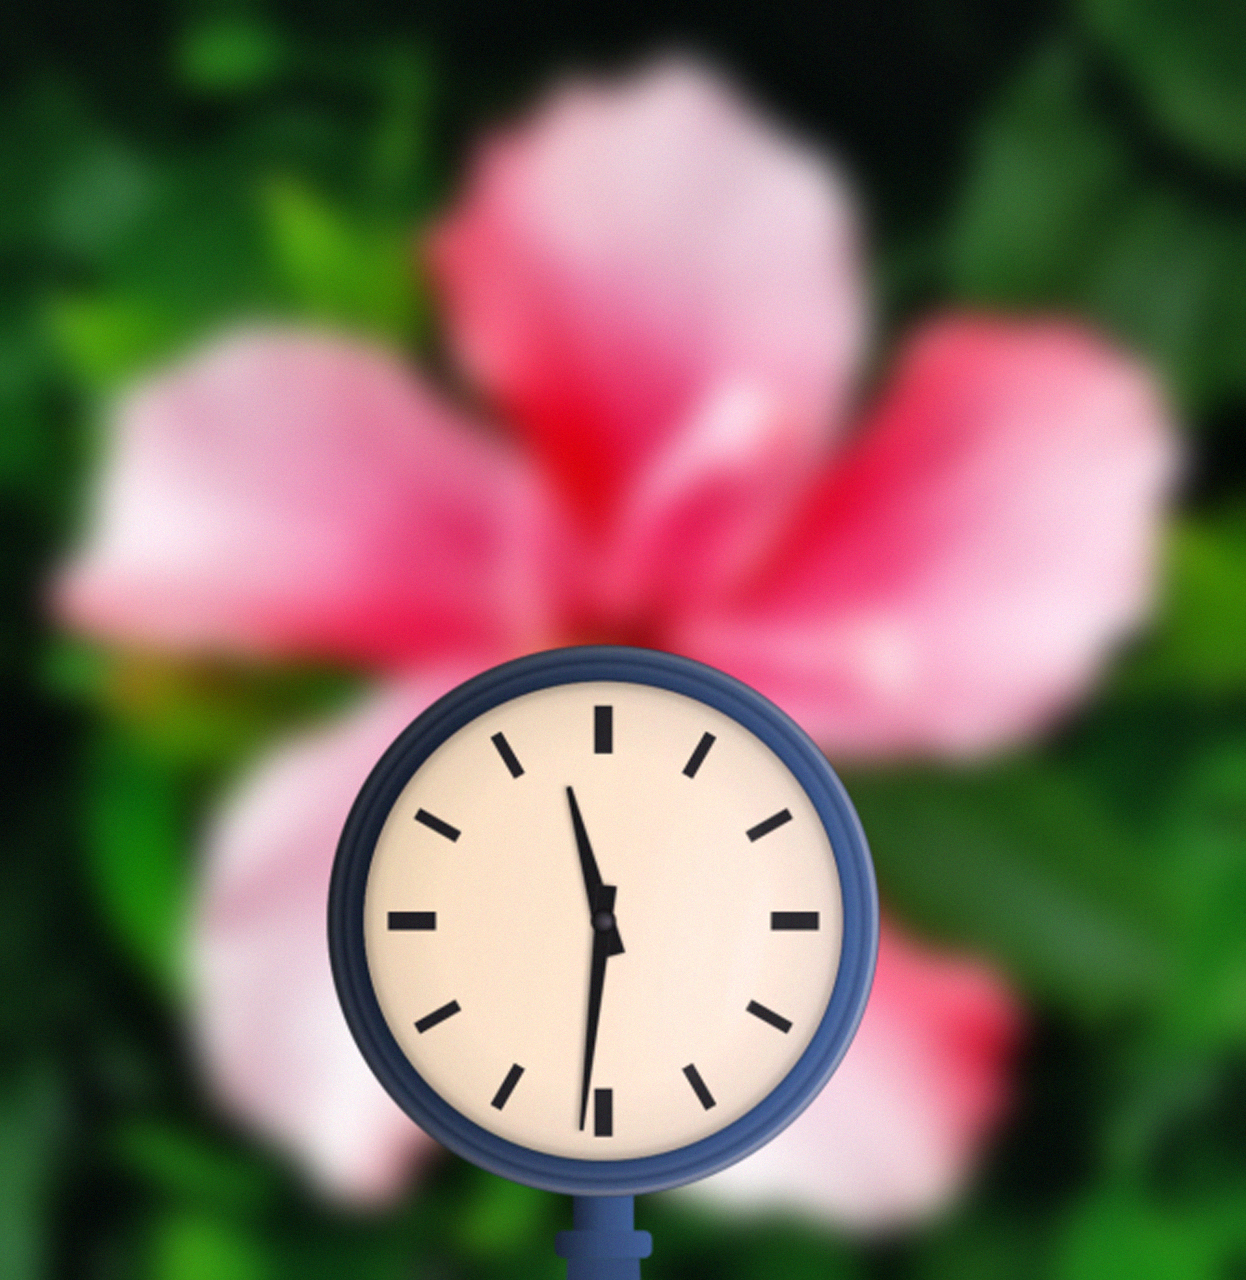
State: 11 h 31 min
